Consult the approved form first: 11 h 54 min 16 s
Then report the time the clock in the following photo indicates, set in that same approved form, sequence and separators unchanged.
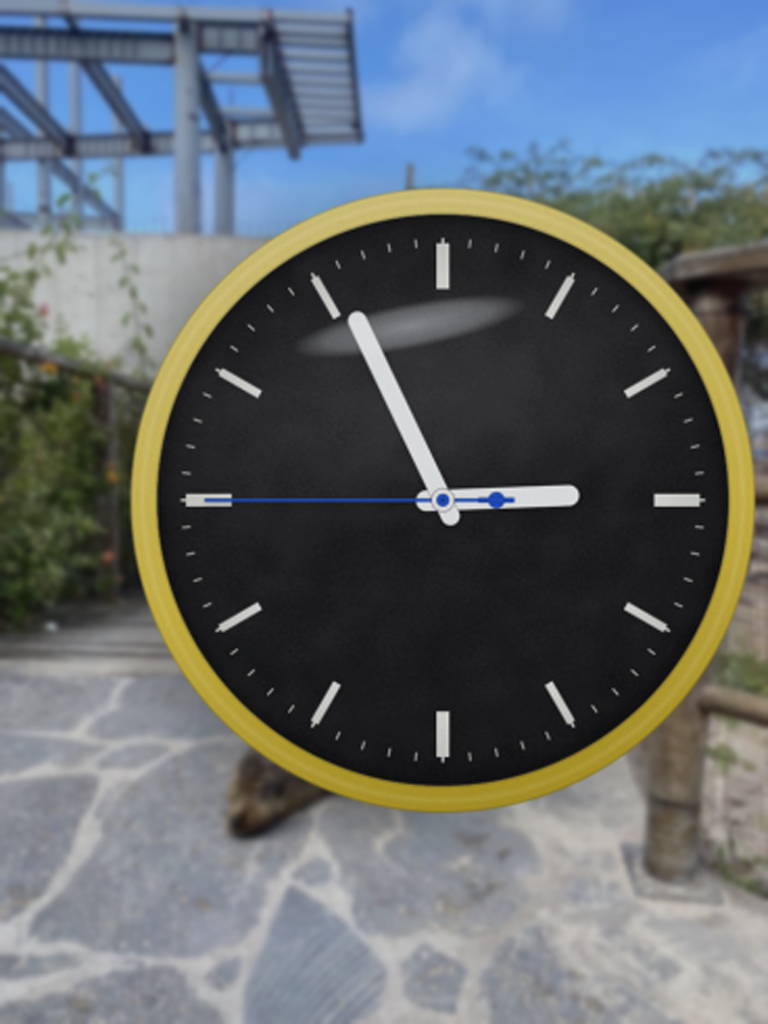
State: 2 h 55 min 45 s
